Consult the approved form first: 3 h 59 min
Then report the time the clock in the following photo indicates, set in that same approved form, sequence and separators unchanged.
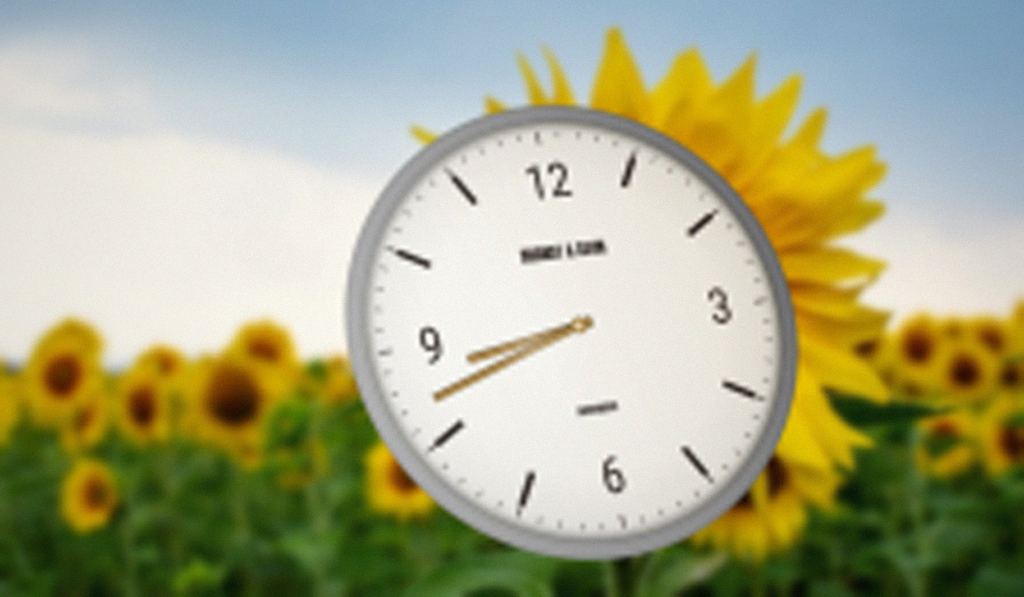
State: 8 h 42 min
